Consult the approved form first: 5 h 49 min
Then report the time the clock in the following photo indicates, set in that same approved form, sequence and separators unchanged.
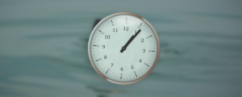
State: 1 h 06 min
